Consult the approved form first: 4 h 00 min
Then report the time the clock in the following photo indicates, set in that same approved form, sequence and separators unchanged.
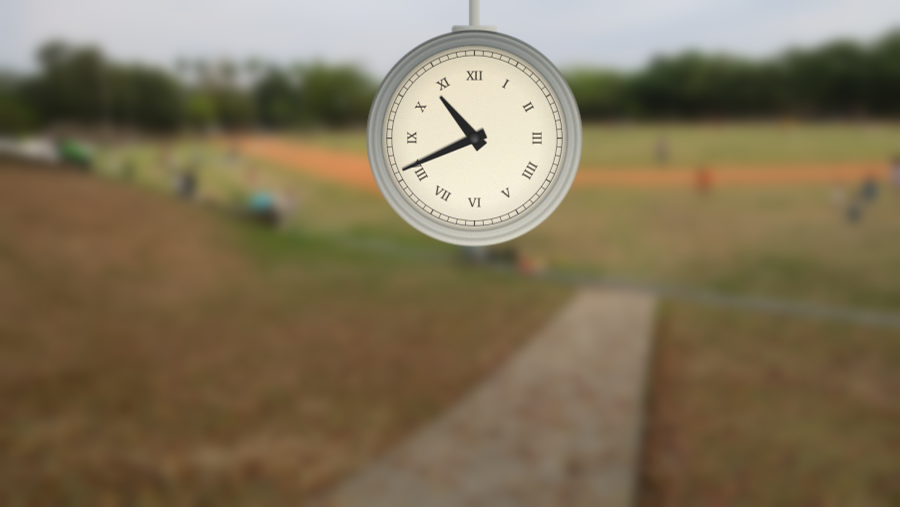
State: 10 h 41 min
